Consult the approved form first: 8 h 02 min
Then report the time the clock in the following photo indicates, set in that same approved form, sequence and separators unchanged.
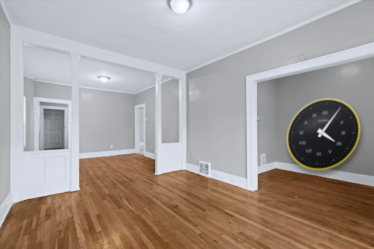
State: 4 h 05 min
